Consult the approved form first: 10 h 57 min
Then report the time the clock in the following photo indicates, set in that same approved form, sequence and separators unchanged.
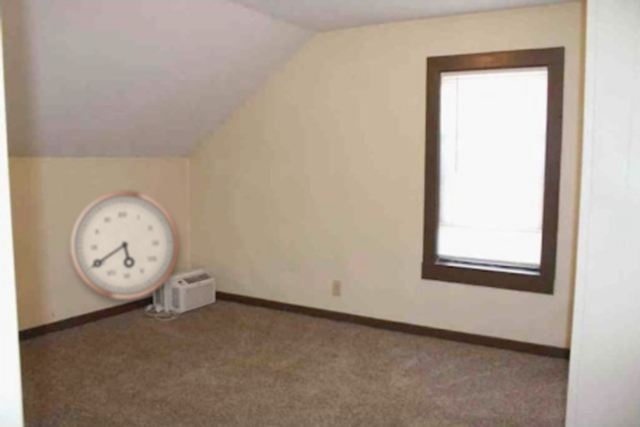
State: 5 h 40 min
